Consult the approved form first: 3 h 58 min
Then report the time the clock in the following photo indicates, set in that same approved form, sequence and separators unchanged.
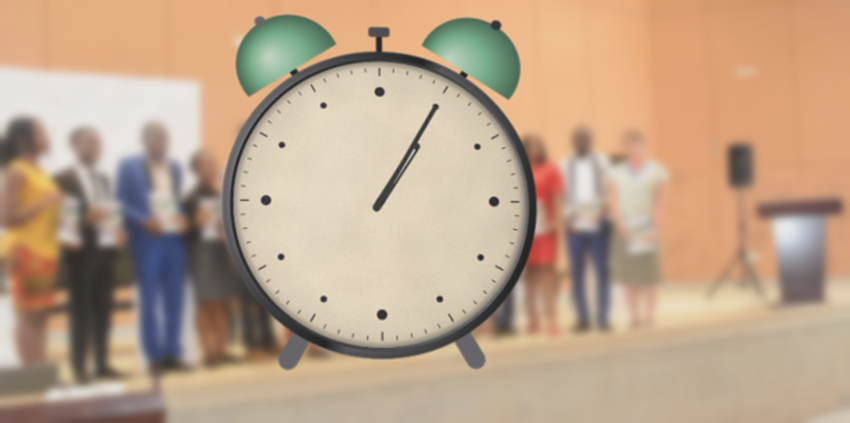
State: 1 h 05 min
